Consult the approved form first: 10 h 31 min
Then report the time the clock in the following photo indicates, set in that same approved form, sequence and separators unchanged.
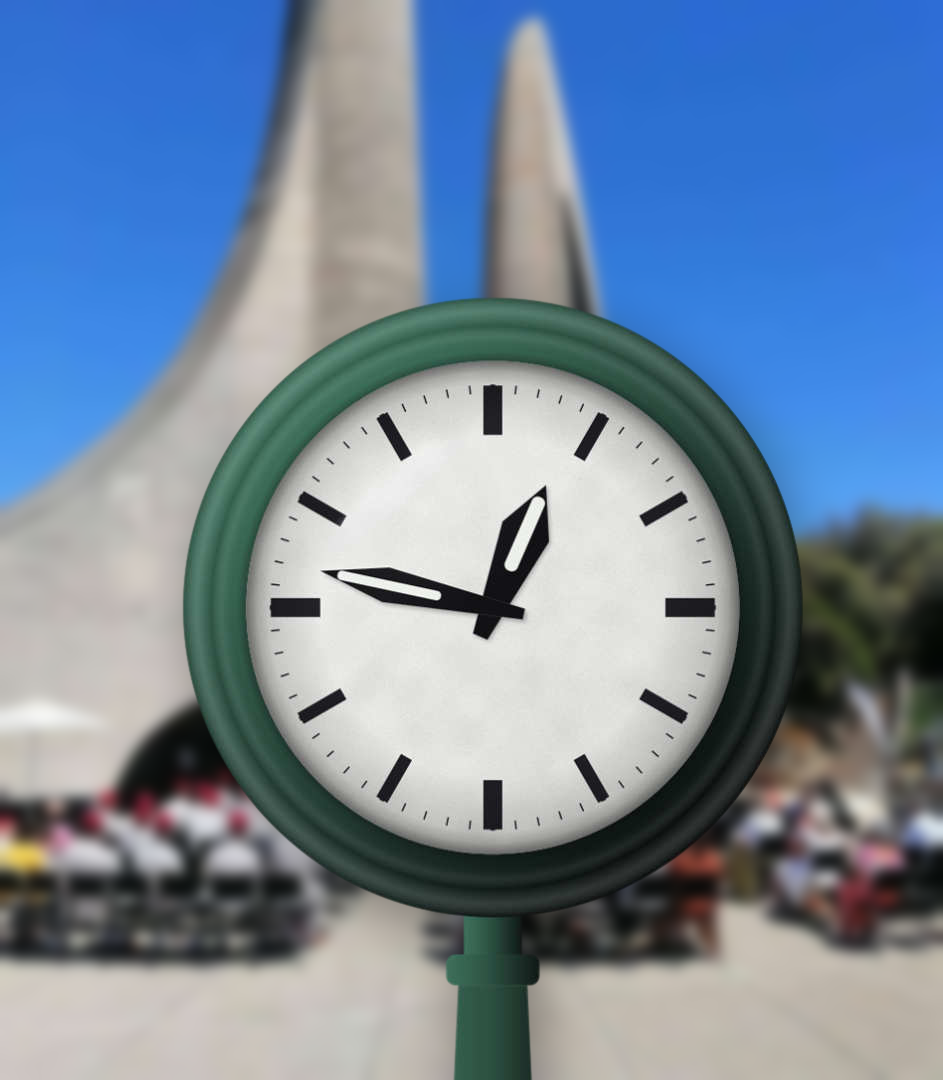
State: 12 h 47 min
